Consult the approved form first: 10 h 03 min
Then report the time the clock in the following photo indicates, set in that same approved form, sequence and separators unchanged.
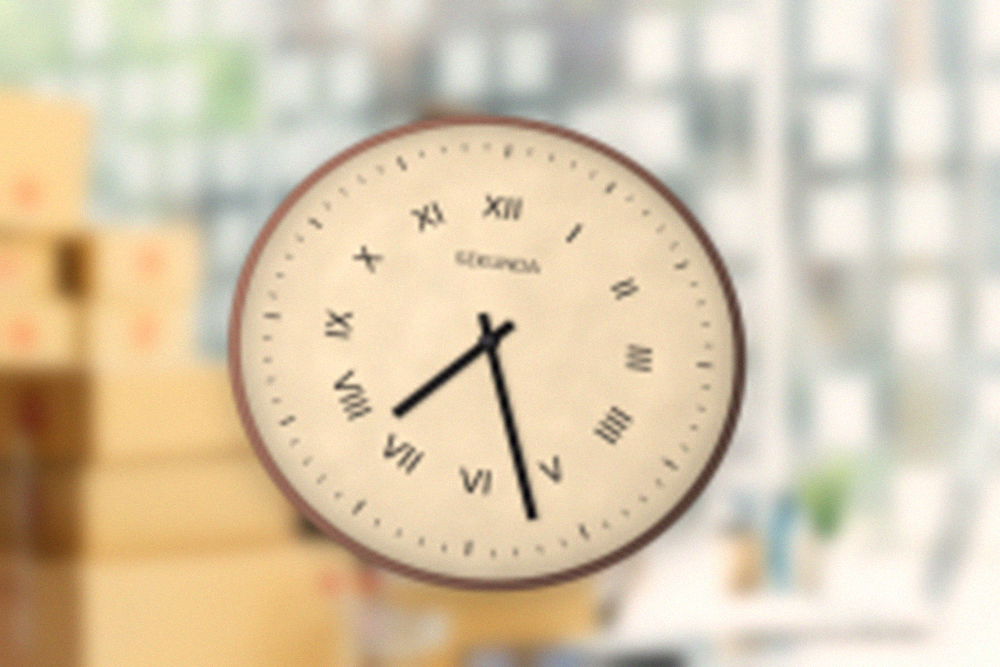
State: 7 h 27 min
